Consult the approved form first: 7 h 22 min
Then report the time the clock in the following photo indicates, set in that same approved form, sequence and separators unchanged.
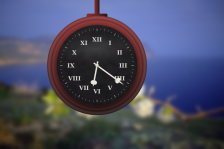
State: 6 h 21 min
